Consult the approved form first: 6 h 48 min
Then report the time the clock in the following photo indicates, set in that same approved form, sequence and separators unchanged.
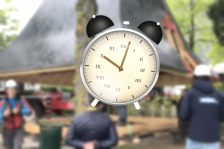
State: 10 h 02 min
